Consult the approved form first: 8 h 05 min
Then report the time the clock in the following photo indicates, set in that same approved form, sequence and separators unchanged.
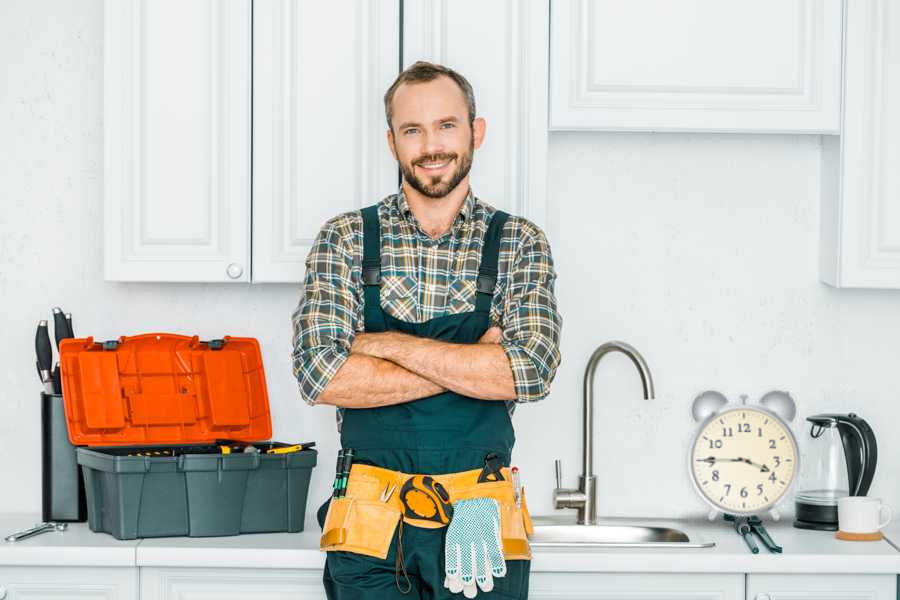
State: 3 h 45 min
